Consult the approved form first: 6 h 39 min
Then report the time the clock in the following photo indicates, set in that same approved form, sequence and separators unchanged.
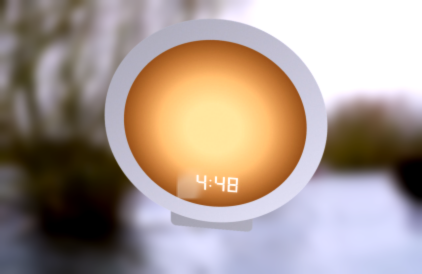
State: 4 h 48 min
